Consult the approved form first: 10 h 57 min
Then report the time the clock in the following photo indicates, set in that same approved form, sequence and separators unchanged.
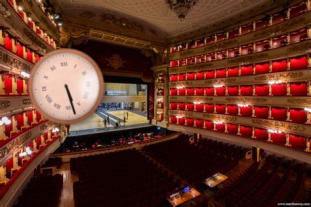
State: 5 h 28 min
